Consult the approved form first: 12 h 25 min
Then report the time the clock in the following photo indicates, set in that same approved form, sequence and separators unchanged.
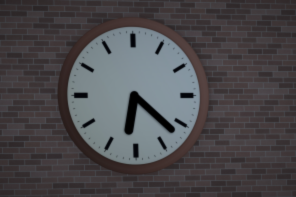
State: 6 h 22 min
